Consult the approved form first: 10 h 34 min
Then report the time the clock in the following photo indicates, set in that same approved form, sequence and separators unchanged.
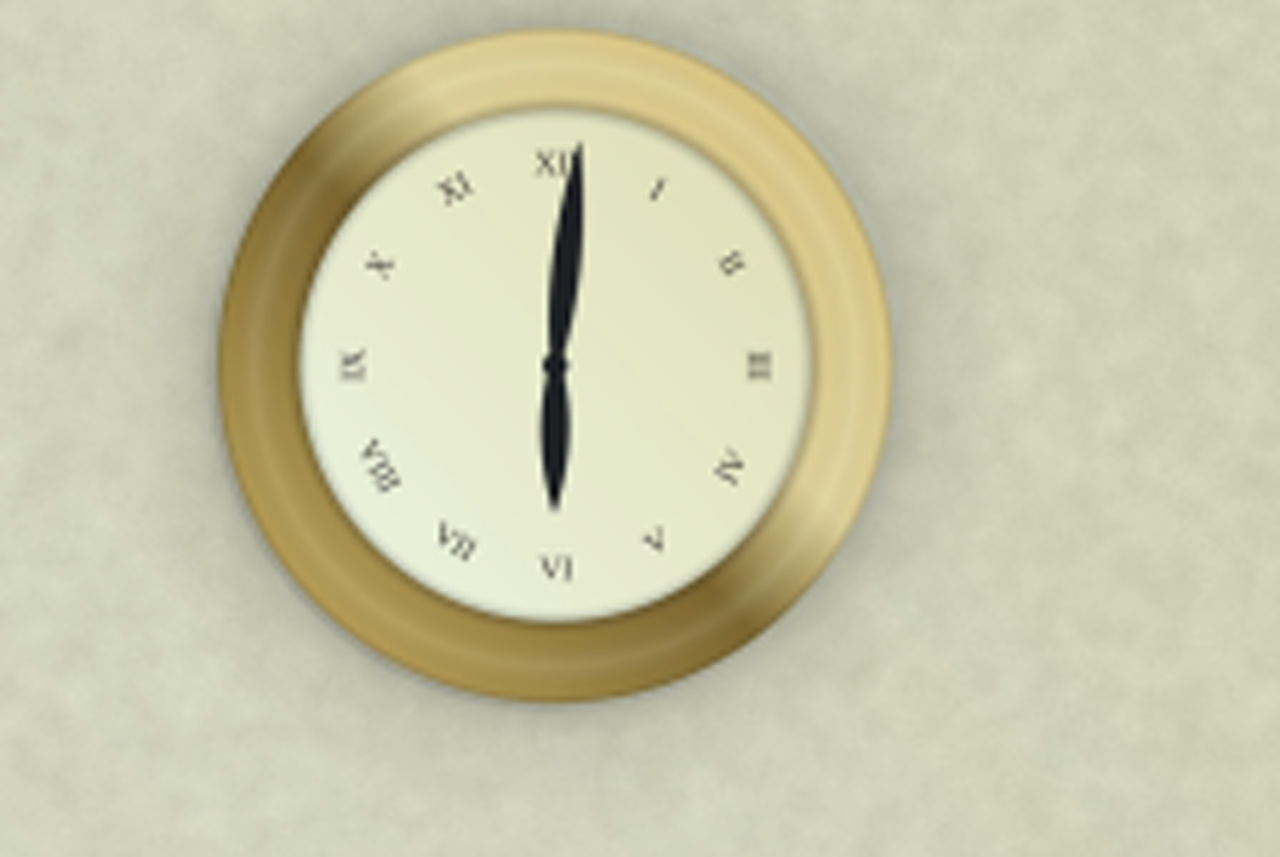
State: 6 h 01 min
